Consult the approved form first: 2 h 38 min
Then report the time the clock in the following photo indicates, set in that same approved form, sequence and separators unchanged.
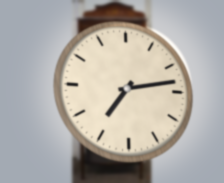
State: 7 h 13 min
